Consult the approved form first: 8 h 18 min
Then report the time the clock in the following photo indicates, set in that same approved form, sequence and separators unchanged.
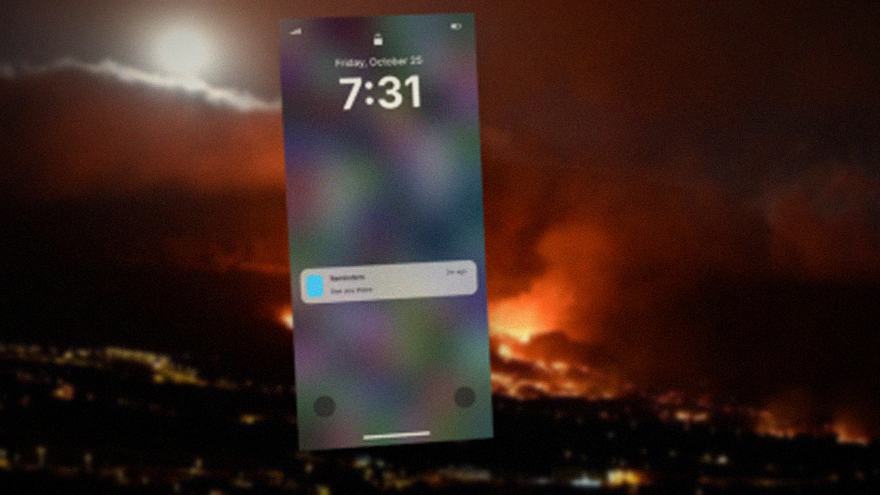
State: 7 h 31 min
